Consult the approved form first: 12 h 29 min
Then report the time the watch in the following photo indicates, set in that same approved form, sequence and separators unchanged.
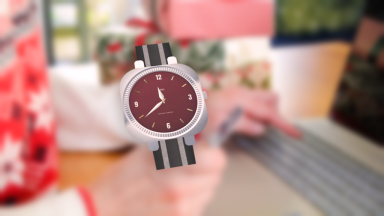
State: 11 h 39 min
